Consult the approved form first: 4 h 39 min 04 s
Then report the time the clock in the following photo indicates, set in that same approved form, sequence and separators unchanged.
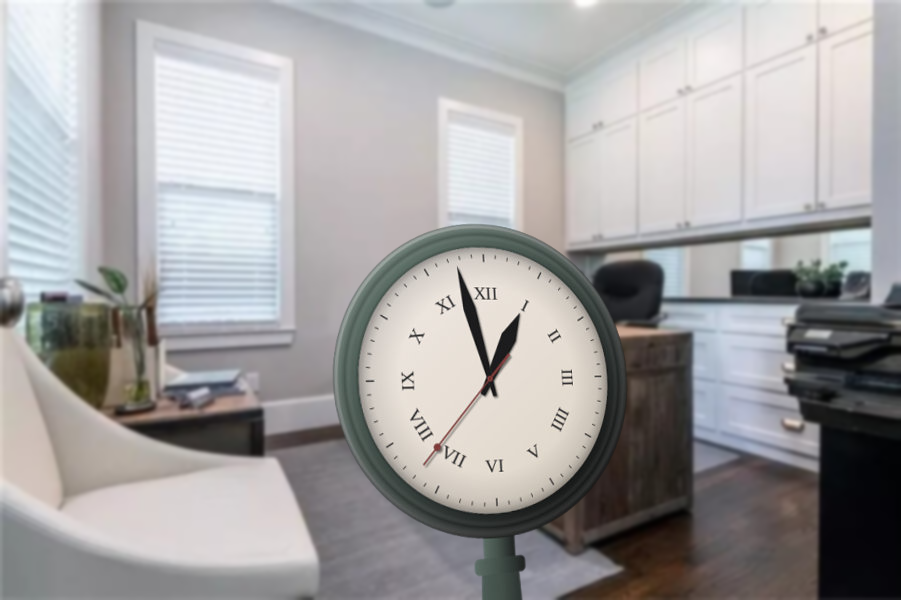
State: 12 h 57 min 37 s
